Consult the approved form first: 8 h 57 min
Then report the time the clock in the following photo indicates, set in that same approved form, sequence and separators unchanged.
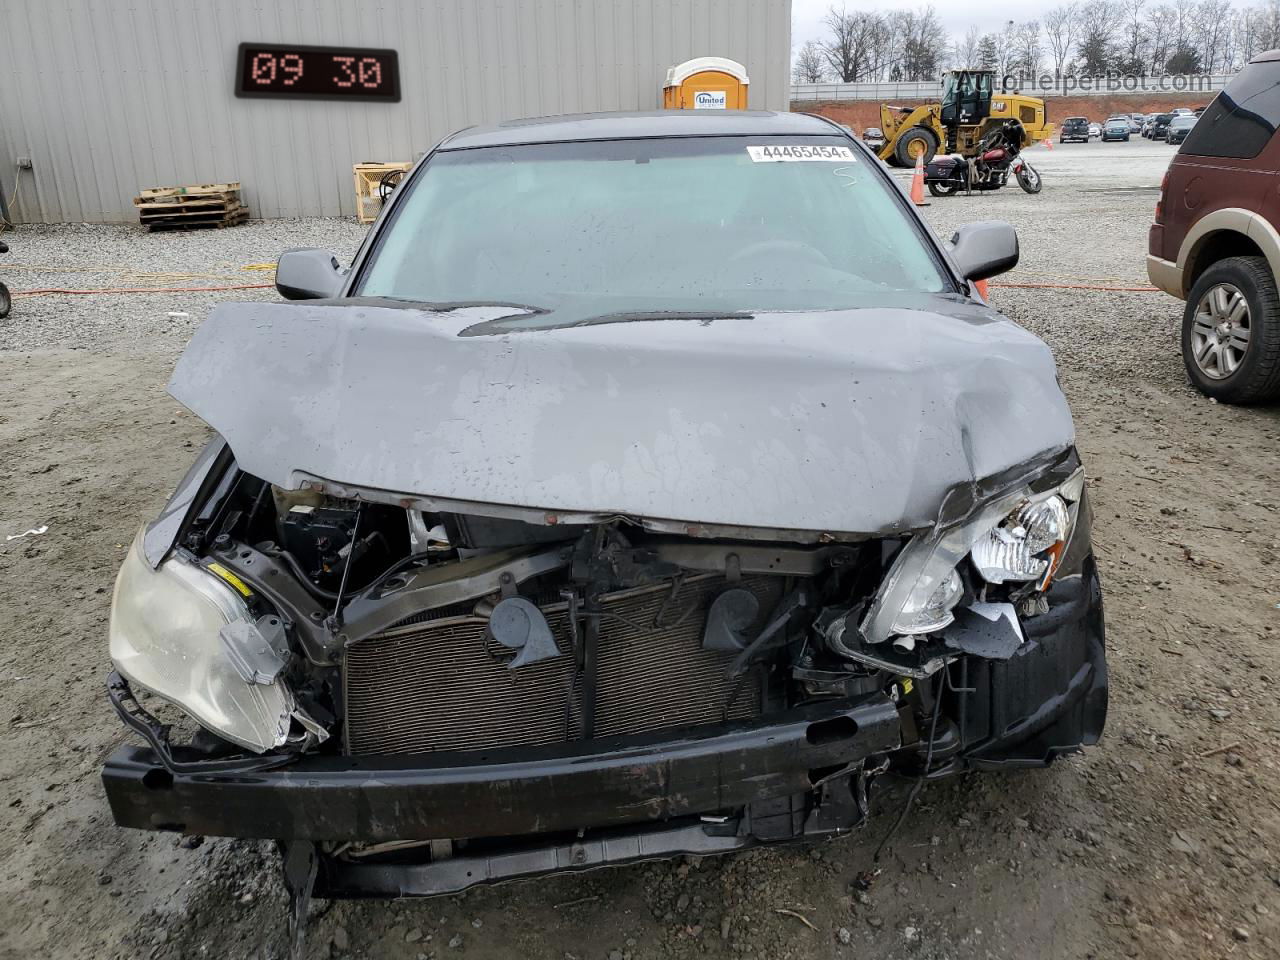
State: 9 h 30 min
